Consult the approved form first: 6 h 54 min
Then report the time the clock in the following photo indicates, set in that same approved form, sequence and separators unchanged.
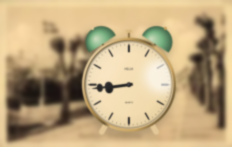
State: 8 h 44 min
